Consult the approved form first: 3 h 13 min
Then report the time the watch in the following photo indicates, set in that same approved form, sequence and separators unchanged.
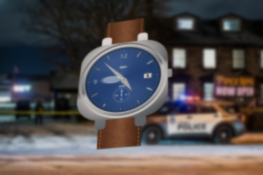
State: 4 h 53 min
